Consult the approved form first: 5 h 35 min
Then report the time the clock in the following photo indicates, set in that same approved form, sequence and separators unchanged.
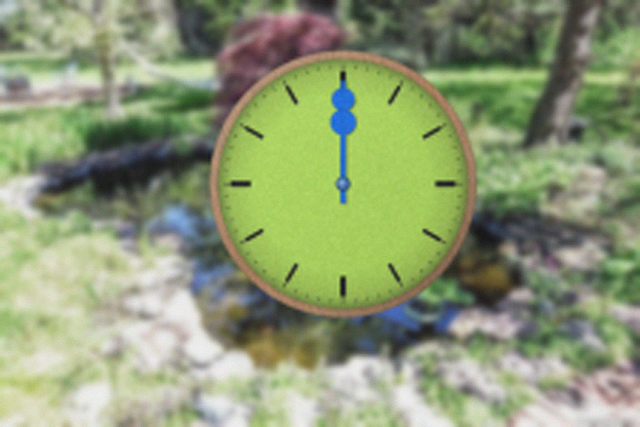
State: 12 h 00 min
